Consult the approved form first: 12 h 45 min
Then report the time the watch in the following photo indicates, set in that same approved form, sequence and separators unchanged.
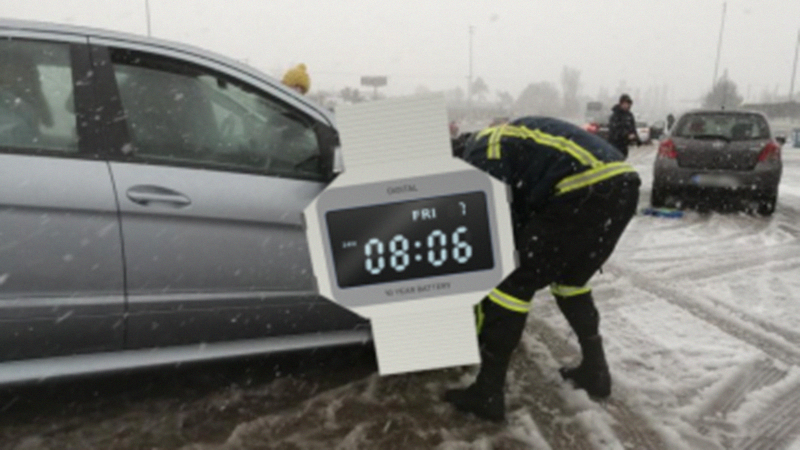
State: 8 h 06 min
